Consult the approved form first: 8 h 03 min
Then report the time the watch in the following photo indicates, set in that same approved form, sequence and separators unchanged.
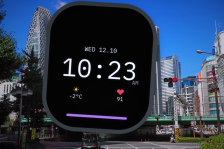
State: 10 h 23 min
